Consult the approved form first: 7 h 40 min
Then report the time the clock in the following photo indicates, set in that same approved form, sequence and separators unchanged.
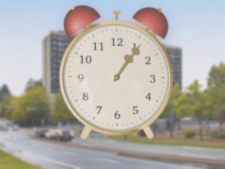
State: 1 h 06 min
